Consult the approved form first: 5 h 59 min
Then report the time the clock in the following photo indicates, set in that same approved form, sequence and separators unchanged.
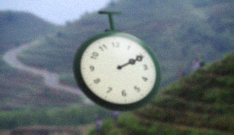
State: 2 h 11 min
